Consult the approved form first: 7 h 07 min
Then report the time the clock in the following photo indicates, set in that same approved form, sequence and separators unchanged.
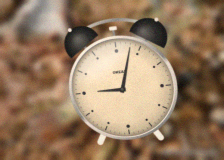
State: 9 h 03 min
